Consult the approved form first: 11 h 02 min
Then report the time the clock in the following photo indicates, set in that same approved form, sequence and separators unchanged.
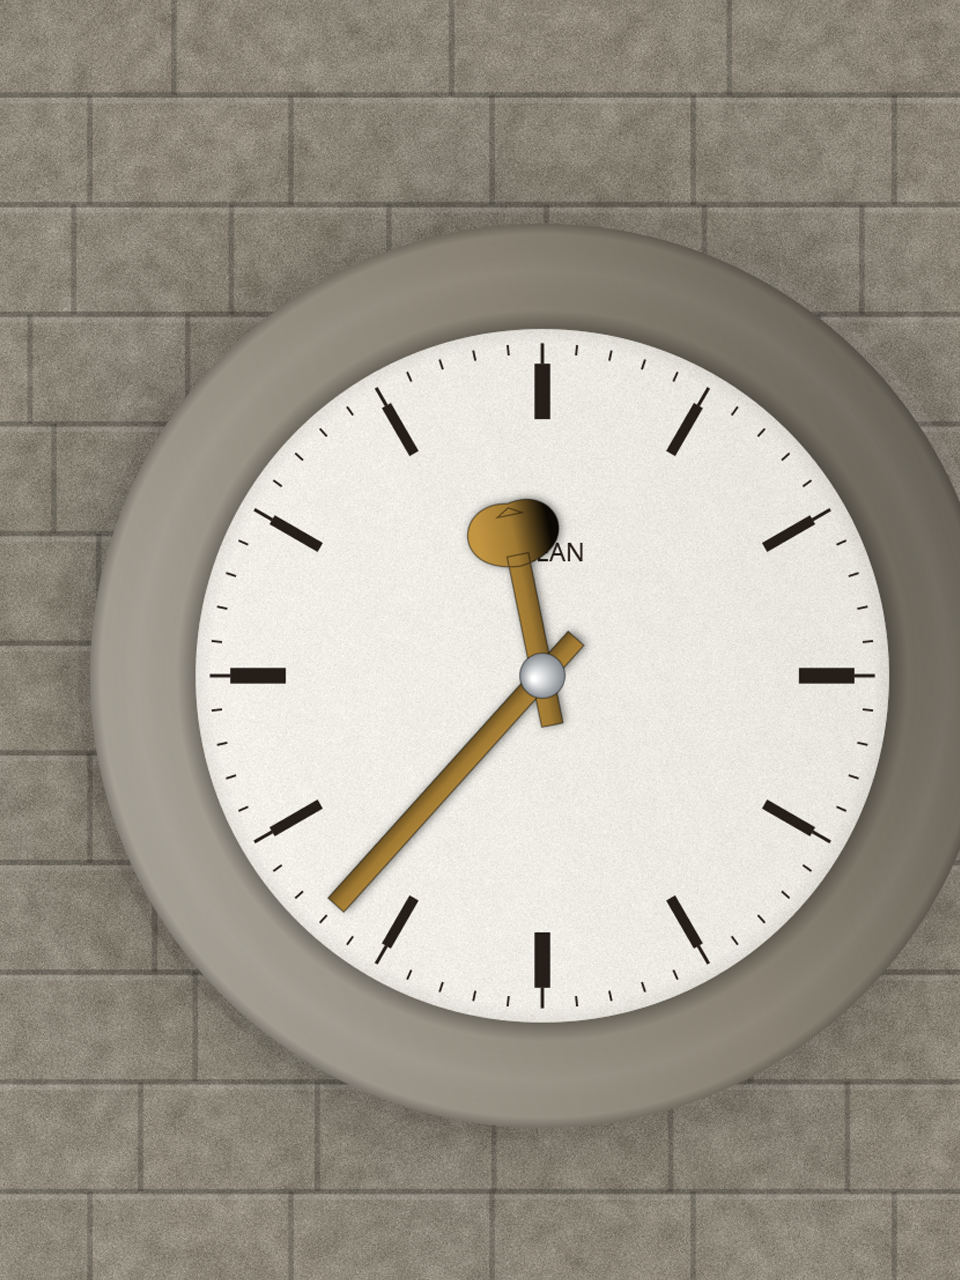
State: 11 h 37 min
